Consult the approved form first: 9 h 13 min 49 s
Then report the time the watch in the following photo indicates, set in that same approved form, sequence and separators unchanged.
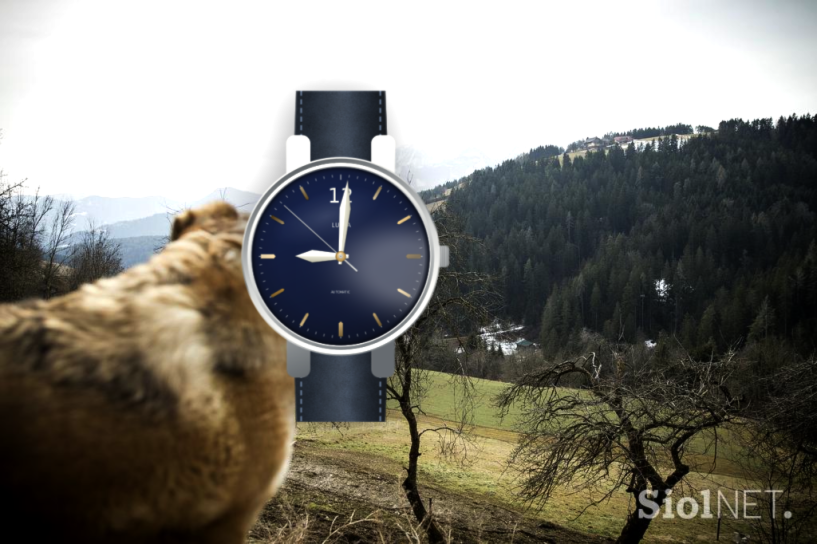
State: 9 h 00 min 52 s
